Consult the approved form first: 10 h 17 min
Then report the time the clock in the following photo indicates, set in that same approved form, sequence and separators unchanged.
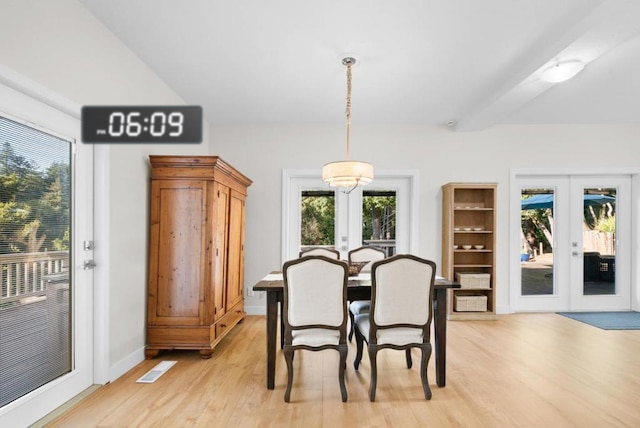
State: 6 h 09 min
